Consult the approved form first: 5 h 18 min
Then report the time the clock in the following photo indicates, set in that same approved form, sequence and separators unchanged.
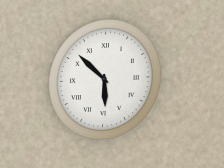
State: 5 h 52 min
